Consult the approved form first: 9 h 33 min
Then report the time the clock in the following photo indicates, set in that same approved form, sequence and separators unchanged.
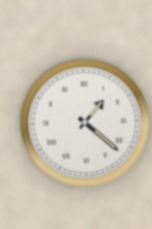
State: 1 h 22 min
